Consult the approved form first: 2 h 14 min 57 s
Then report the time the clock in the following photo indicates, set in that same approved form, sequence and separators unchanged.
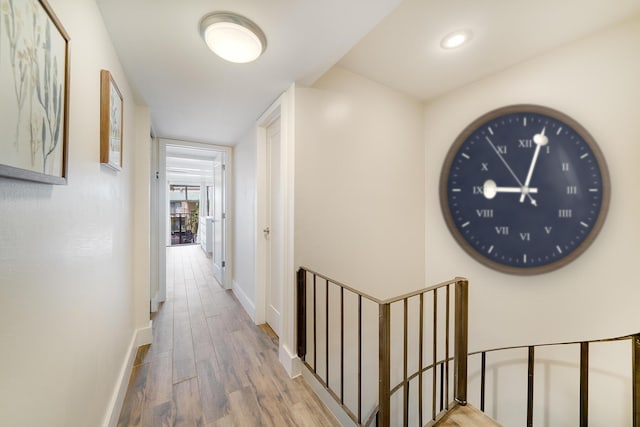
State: 9 h 02 min 54 s
